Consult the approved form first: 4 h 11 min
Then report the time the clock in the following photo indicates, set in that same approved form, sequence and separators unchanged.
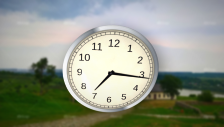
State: 7 h 16 min
